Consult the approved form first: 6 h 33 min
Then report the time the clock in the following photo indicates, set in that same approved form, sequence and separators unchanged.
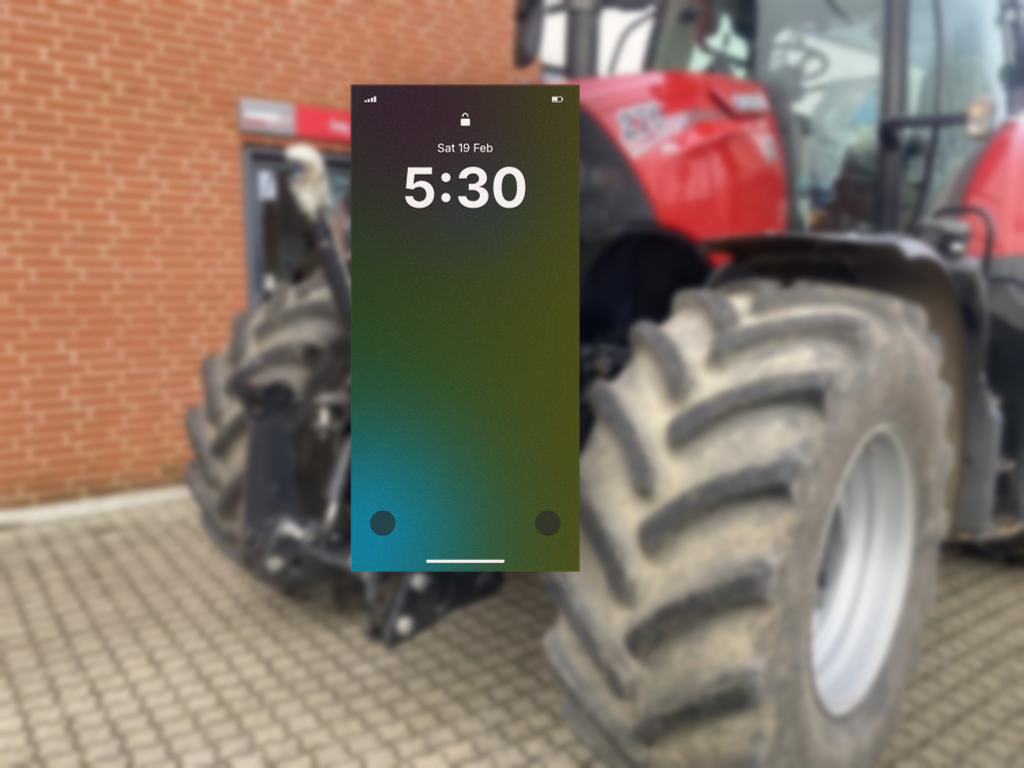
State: 5 h 30 min
